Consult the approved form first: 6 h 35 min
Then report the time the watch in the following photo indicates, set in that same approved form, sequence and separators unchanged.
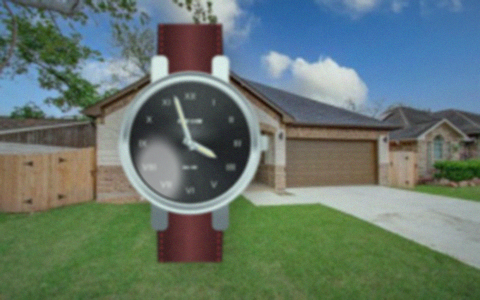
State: 3 h 57 min
